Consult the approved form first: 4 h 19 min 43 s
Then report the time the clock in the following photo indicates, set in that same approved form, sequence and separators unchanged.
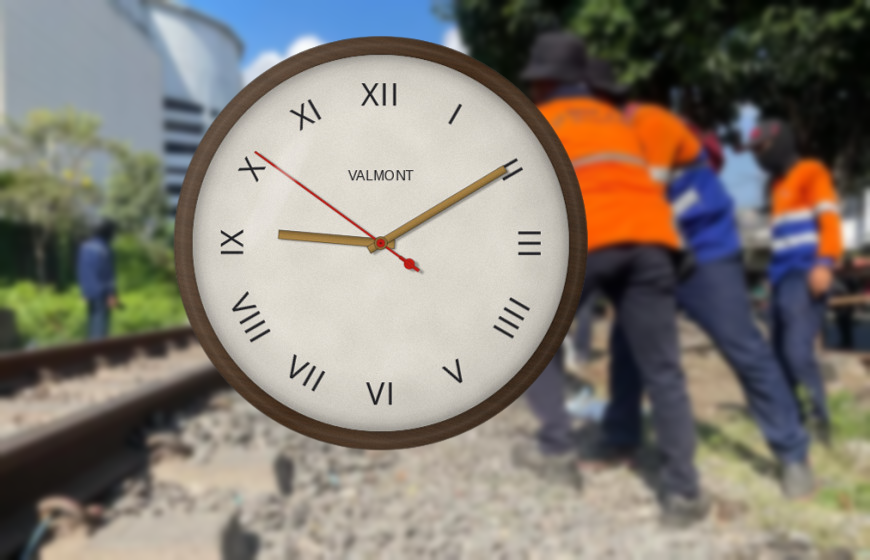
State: 9 h 09 min 51 s
